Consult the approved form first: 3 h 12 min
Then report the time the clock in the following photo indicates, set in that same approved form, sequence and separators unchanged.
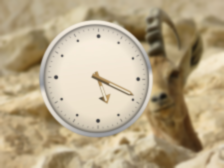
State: 5 h 19 min
